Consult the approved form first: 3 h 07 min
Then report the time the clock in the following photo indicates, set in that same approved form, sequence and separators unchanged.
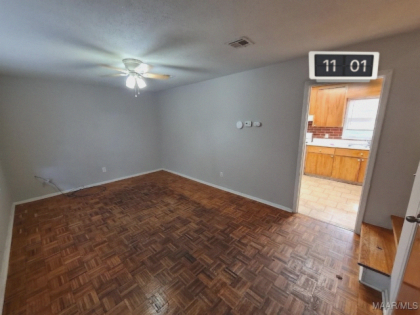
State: 11 h 01 min
